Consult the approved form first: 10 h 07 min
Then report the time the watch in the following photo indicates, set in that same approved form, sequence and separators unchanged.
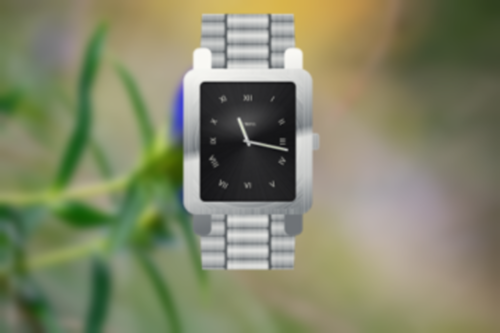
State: 11 h 17 min
